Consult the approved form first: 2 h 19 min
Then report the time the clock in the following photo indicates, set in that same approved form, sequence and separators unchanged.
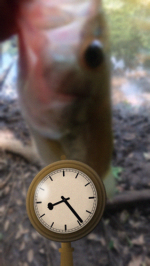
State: 8 h 24 min
